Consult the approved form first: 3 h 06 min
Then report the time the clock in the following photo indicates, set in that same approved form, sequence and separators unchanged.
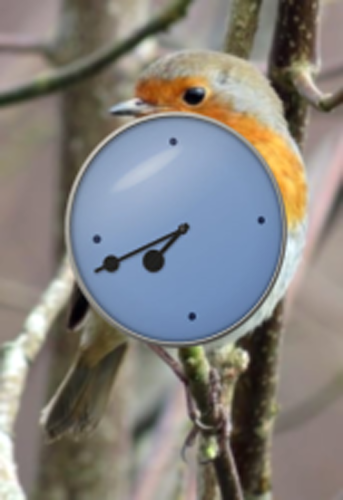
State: 7 h 42 min
